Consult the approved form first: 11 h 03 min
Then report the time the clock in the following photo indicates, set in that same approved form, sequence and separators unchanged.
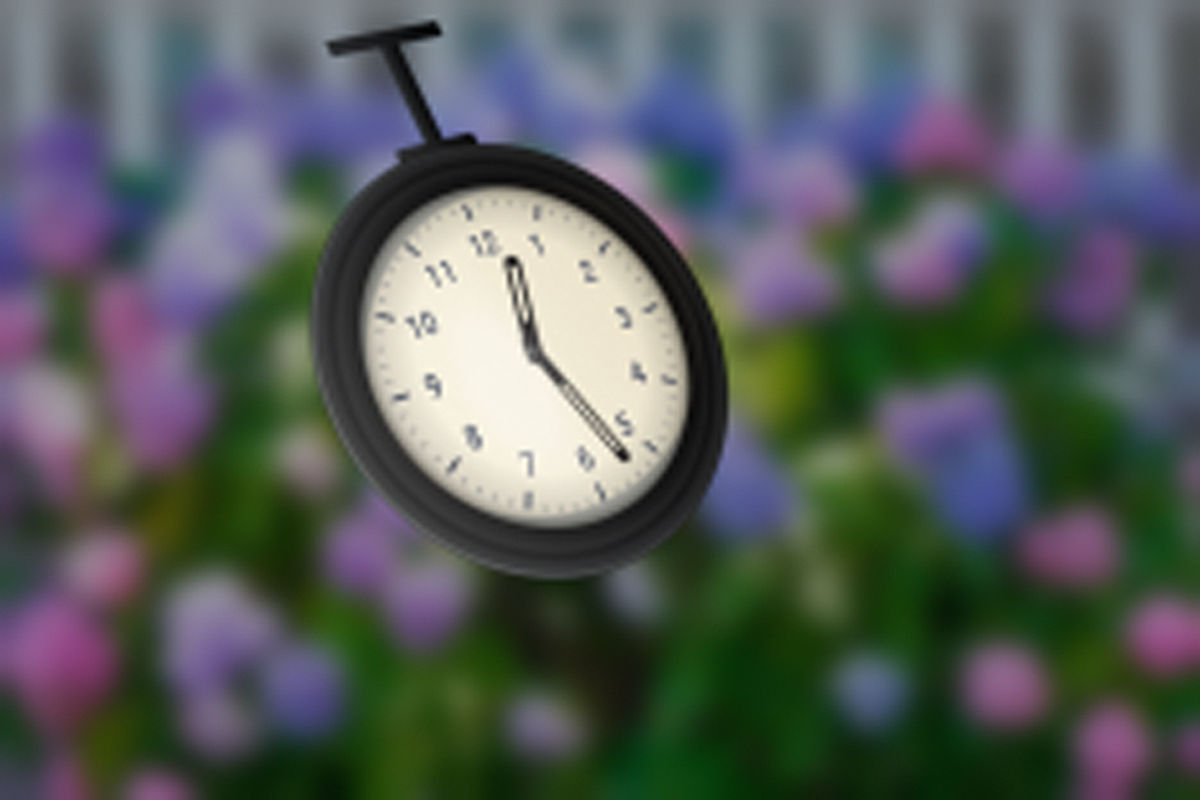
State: 12 h 27 min
